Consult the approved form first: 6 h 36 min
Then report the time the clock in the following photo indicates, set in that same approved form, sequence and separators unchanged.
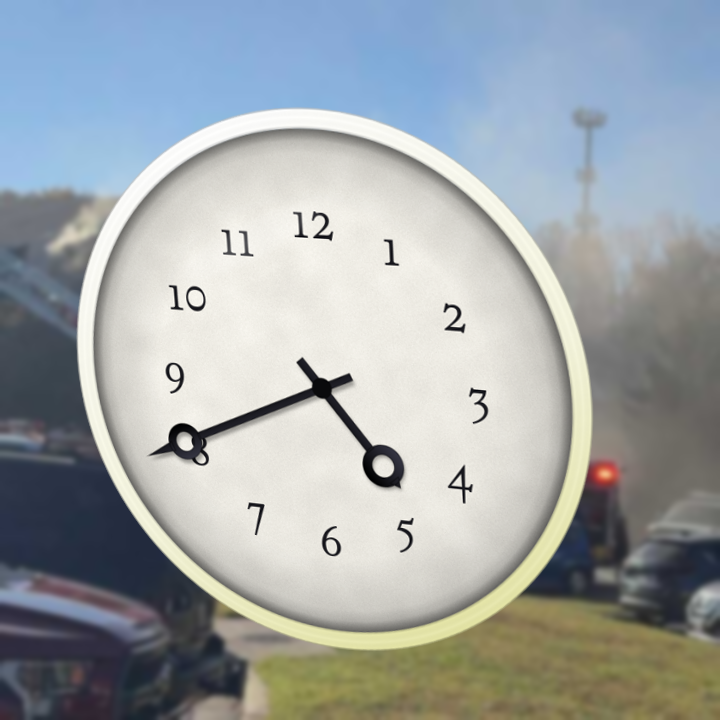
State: 4 h 41 min
